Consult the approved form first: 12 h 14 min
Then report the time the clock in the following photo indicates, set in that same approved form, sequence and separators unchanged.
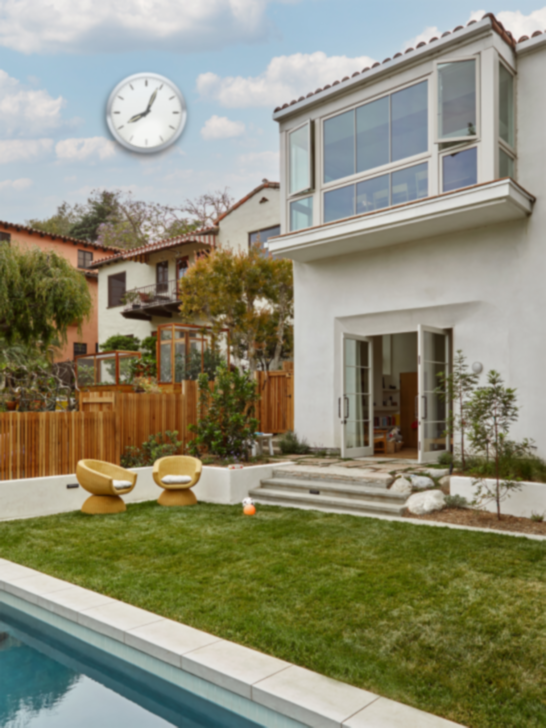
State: 8 h 04 min
